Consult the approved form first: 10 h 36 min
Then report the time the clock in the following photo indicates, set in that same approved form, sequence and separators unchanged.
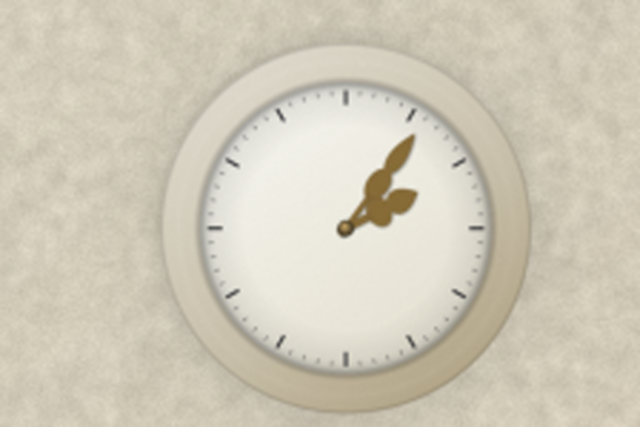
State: 2 h 06 min
